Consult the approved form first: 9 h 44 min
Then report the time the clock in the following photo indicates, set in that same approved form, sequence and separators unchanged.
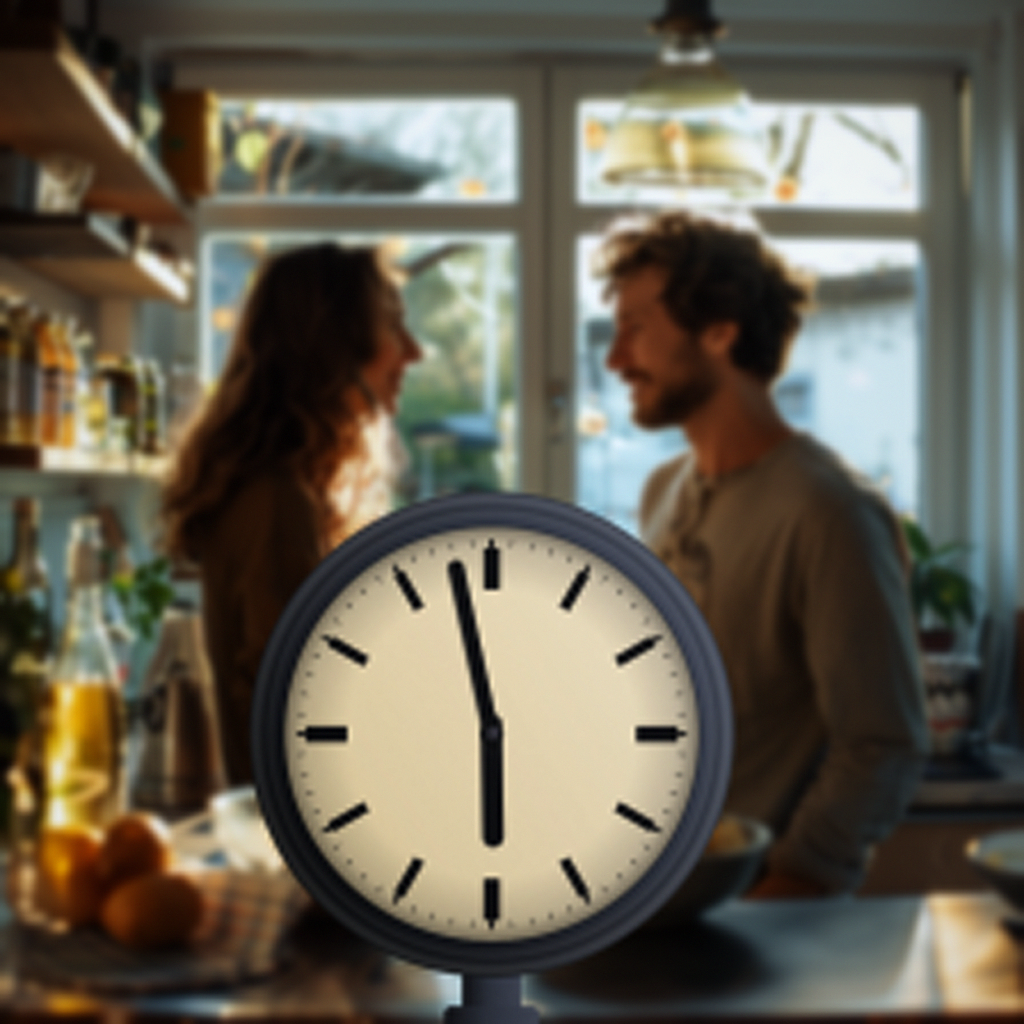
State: 5 h 58 min
